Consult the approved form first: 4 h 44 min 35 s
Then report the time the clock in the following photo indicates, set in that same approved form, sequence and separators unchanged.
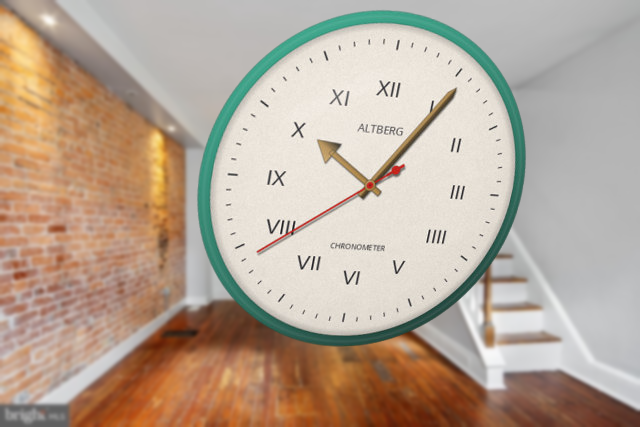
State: 10 h 05 min 39 s
